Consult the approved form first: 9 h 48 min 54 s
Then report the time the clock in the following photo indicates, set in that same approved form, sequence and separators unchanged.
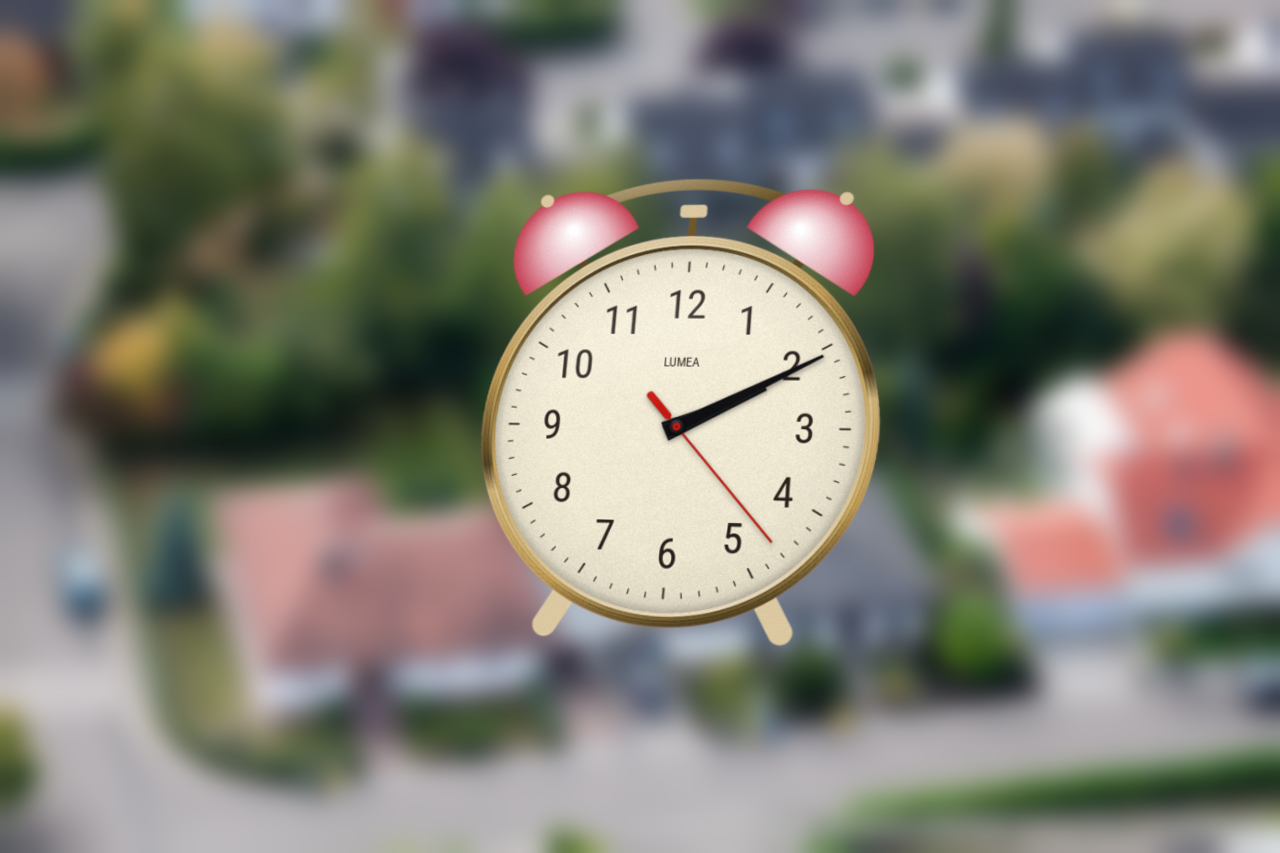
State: 2 h 10 min 23 s
